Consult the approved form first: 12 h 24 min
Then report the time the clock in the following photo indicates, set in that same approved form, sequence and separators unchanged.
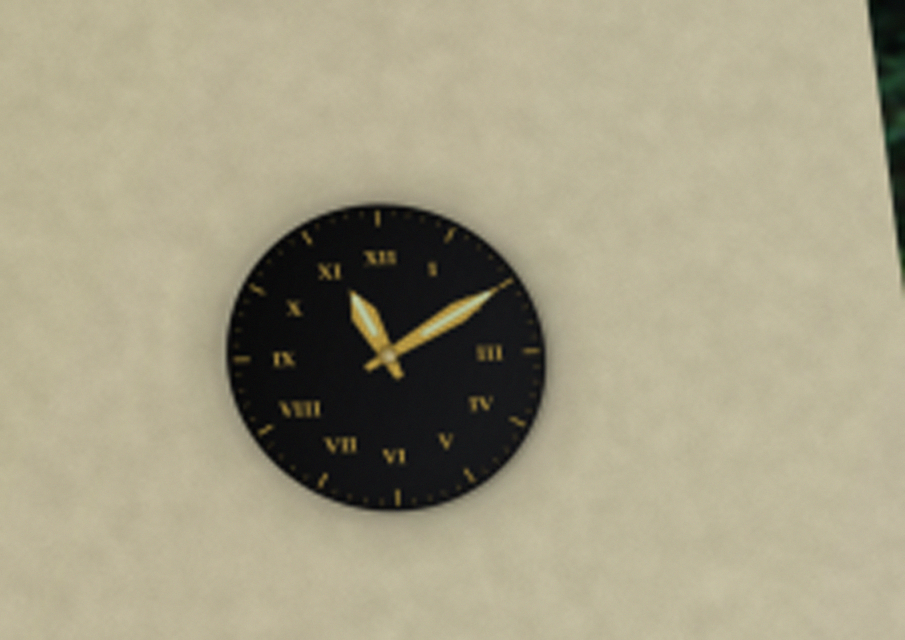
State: 11 h 10 min
